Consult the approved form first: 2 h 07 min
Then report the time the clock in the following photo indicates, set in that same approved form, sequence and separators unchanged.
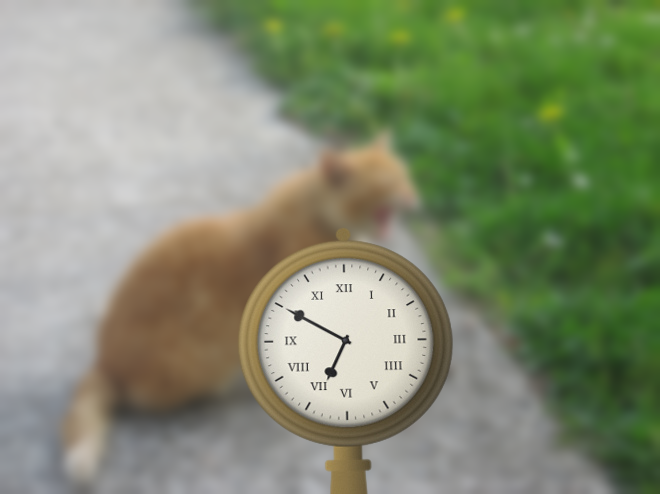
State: 6 h 50 min
